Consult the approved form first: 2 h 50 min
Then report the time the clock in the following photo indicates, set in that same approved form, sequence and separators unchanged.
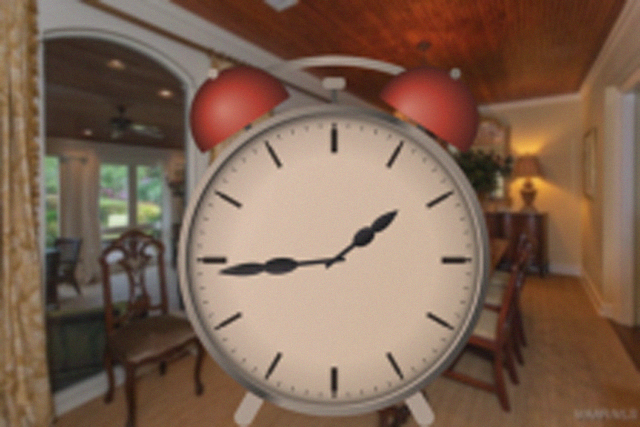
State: 1 h 44 min
